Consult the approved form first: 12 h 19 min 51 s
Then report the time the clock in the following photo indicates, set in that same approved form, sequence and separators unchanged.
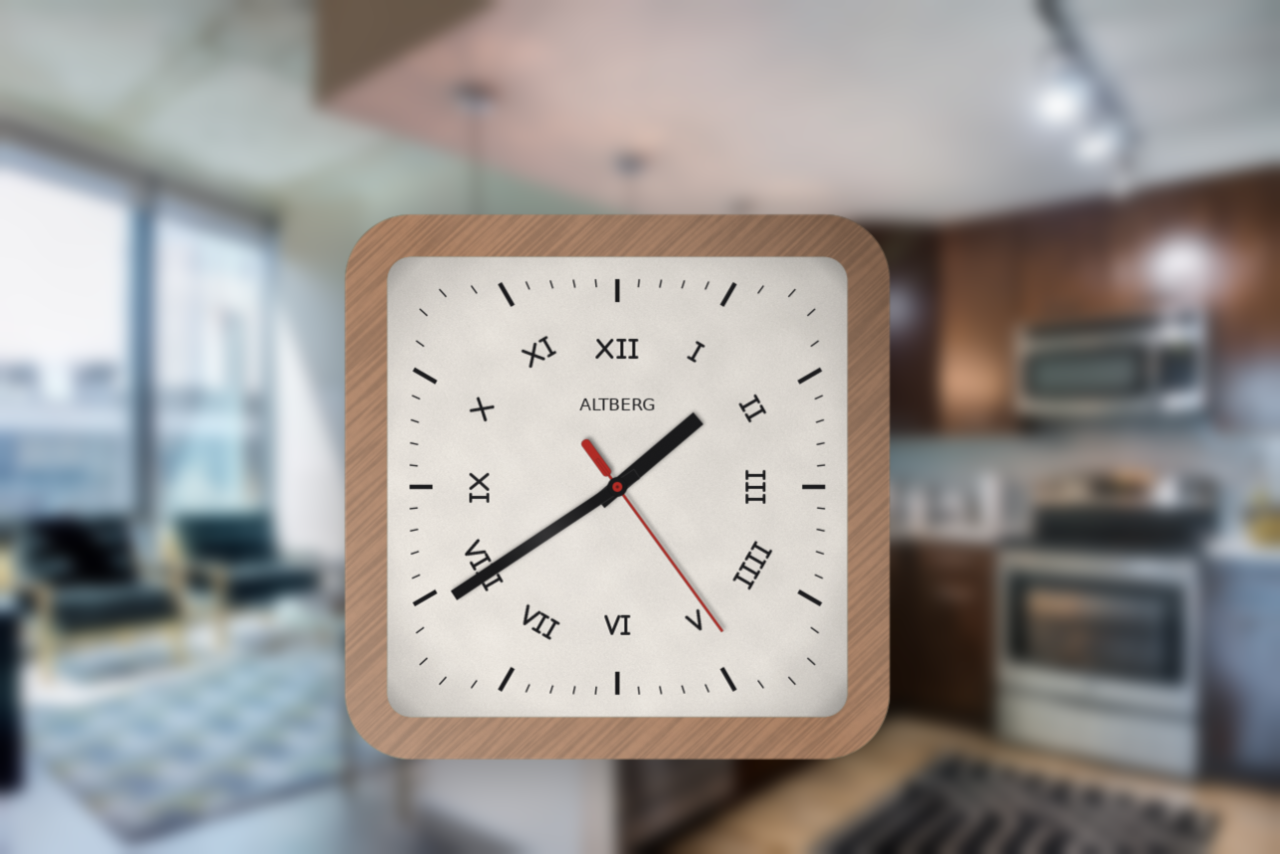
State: 1 h 39 min 24 s
